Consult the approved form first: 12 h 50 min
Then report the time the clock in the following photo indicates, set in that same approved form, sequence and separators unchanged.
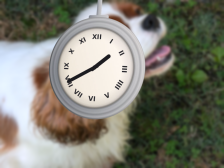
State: 1 h 40 min
